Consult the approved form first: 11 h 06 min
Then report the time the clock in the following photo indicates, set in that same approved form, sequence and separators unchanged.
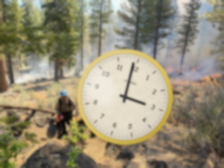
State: 2 h 59 min
